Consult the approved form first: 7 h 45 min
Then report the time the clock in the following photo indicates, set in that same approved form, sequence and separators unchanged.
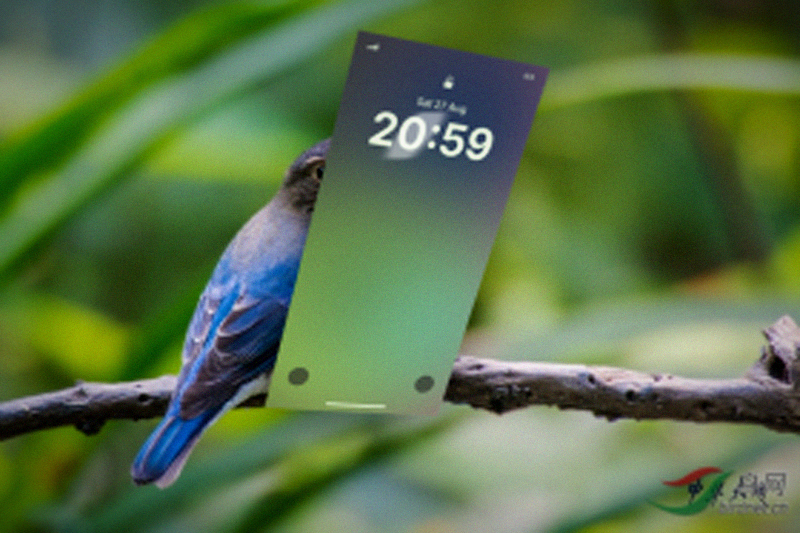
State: 20 h 59 min
